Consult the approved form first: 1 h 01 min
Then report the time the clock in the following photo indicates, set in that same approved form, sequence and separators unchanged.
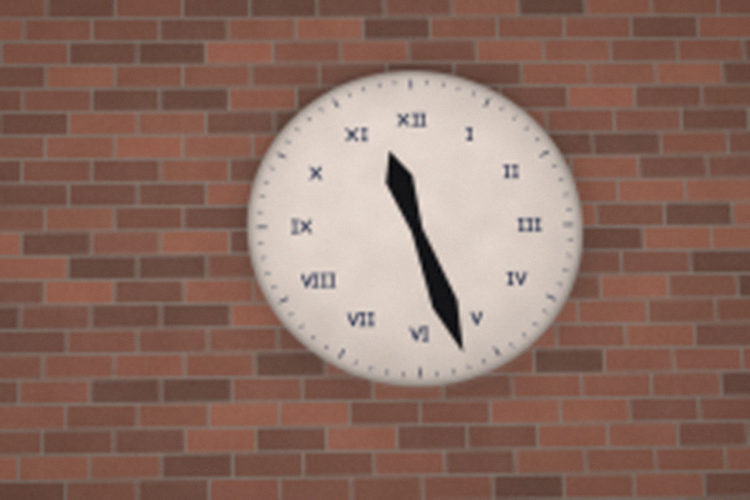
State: 11 h 27 min
